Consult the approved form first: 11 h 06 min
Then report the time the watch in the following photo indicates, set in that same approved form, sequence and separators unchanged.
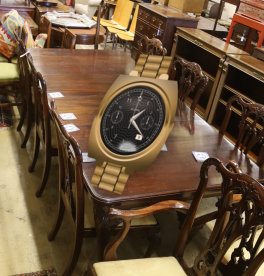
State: 1 h 21 min
